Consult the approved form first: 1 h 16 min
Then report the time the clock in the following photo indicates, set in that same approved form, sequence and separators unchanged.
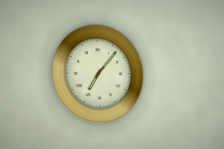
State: 7 h 07 min
